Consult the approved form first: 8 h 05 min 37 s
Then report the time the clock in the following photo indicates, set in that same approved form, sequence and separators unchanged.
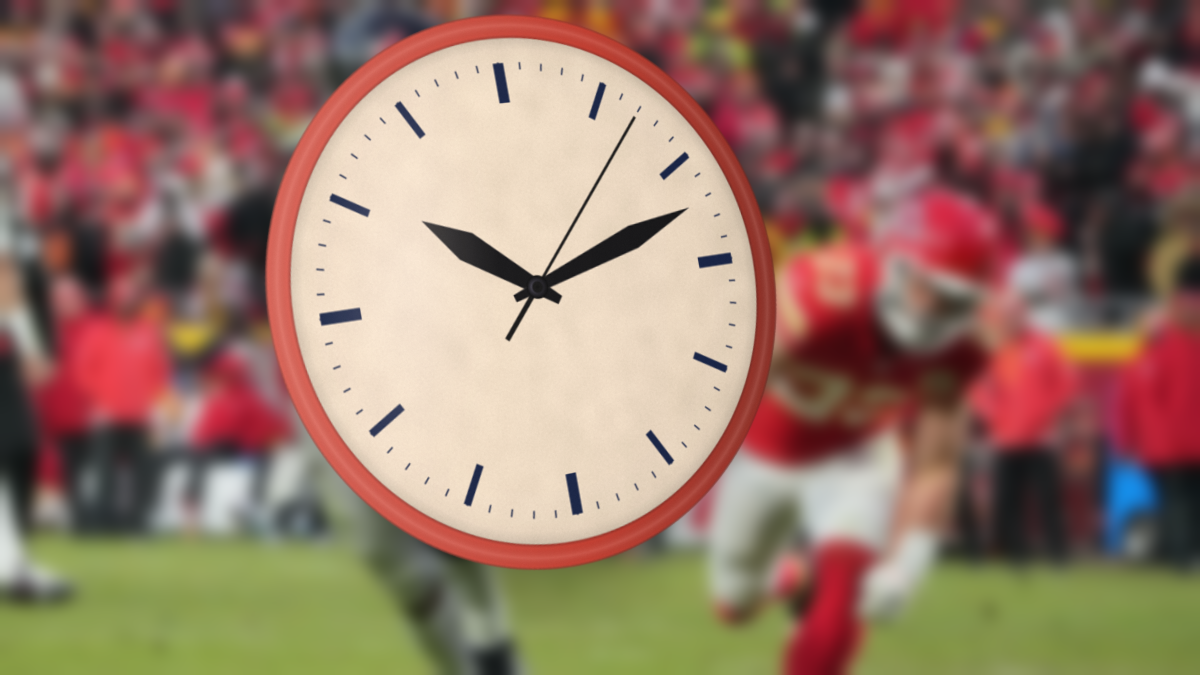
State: 10 h 12 min 07 s
